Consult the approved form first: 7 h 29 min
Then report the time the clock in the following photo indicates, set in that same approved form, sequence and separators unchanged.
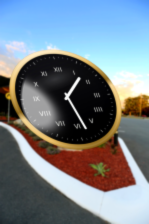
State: 1 h 28 min
